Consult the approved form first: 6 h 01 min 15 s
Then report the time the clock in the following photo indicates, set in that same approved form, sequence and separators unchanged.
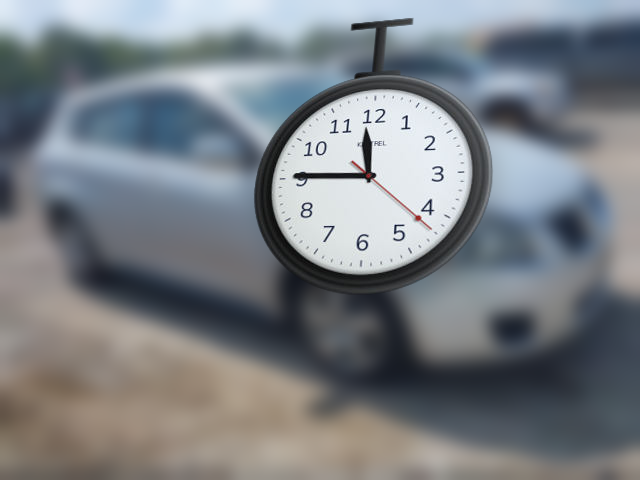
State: 11 h 45 min 22 s
